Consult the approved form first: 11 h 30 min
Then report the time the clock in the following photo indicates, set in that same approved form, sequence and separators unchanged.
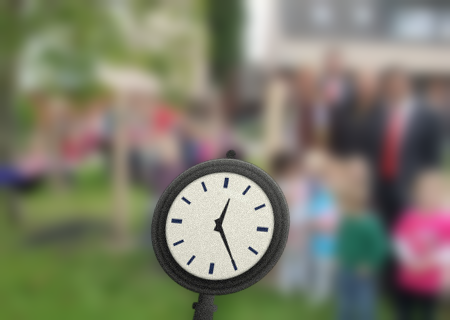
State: 12 h 25 min
